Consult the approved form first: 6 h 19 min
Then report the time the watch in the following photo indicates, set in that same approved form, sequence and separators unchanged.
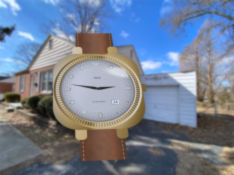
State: 2 h 47 min
